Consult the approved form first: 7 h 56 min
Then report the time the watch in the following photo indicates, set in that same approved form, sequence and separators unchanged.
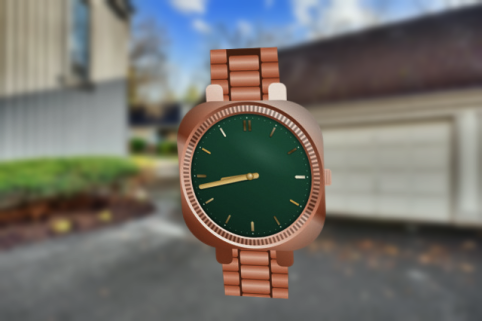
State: 8 h 43 min
